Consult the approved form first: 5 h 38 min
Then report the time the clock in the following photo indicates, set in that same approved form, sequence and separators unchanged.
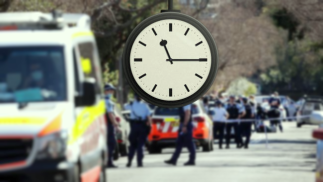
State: 11 h 15 min
